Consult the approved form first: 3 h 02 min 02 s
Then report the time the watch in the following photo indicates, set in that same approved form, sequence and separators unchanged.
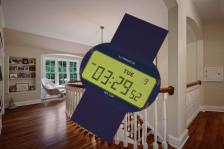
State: 3 h 29 min 52 s
